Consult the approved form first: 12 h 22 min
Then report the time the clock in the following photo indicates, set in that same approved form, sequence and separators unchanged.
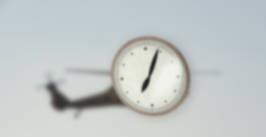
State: 7 h 04 min
